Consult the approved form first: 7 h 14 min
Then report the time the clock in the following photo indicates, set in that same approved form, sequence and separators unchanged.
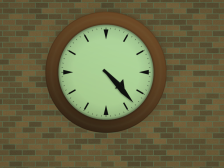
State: 4 h 23 min
